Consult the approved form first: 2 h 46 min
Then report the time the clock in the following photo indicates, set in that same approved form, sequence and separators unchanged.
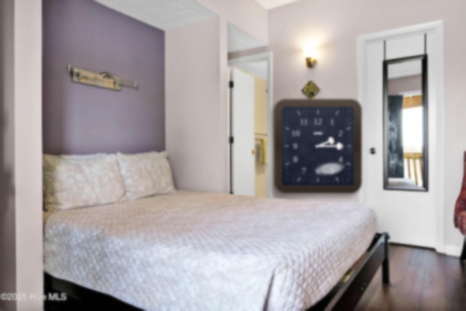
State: 2 h 15 min
